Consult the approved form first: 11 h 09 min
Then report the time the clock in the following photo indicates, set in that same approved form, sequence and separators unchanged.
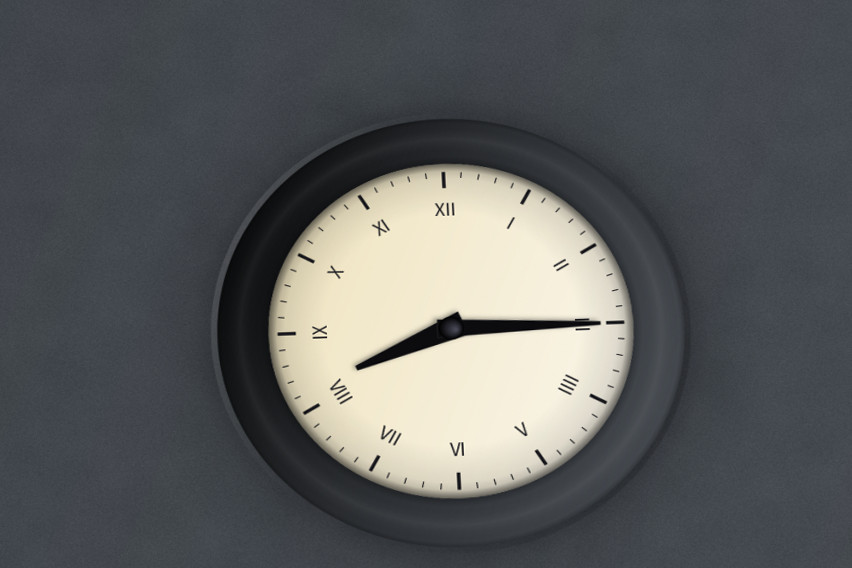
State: 8 h 15 min
